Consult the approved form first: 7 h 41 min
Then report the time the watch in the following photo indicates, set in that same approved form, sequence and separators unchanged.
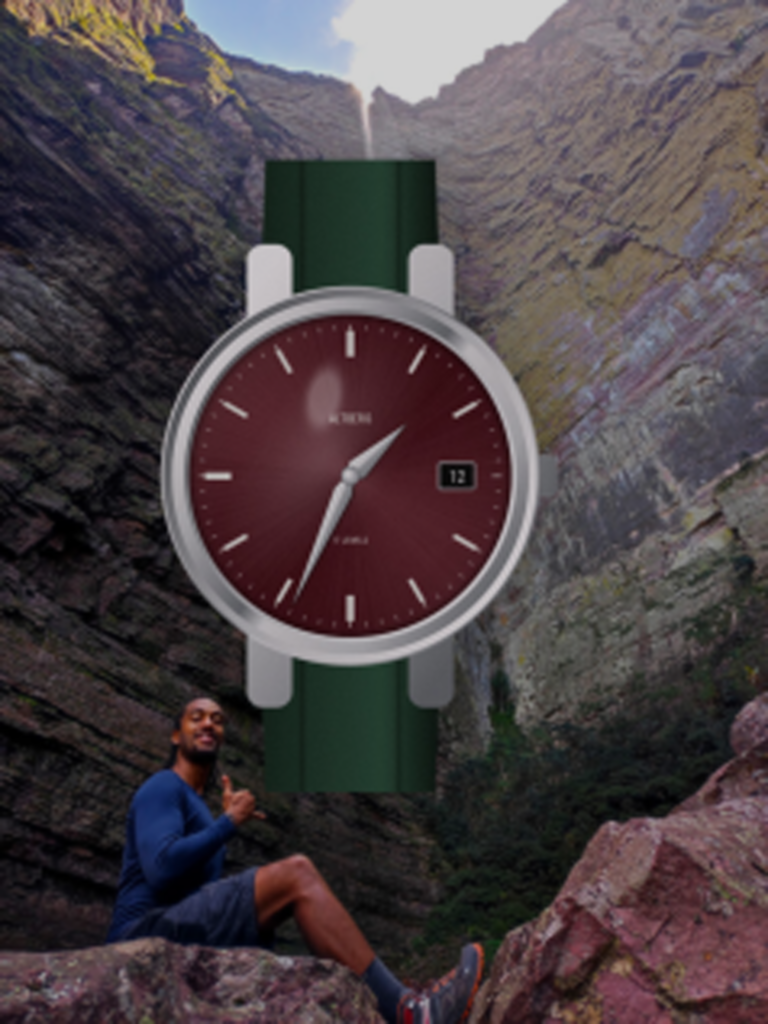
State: 1 h 34 min
